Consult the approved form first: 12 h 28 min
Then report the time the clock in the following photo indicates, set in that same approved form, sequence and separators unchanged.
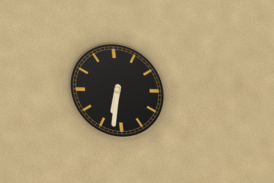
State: 6 h 32 min
